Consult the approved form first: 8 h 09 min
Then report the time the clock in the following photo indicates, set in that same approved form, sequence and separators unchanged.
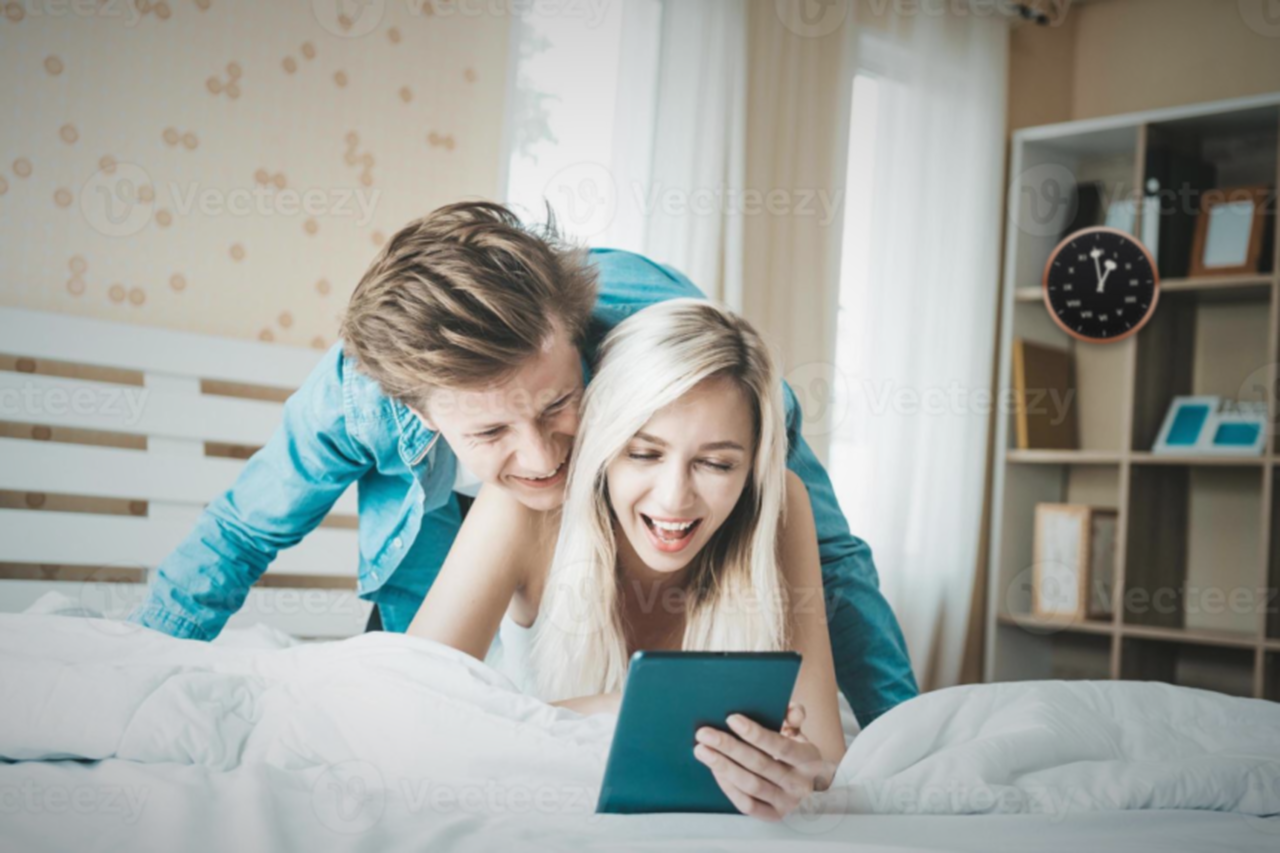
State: 12 h 59 min
